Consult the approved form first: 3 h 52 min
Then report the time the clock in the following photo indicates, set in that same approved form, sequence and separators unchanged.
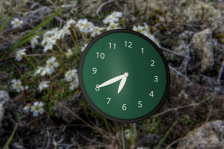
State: 6 h 40 min
